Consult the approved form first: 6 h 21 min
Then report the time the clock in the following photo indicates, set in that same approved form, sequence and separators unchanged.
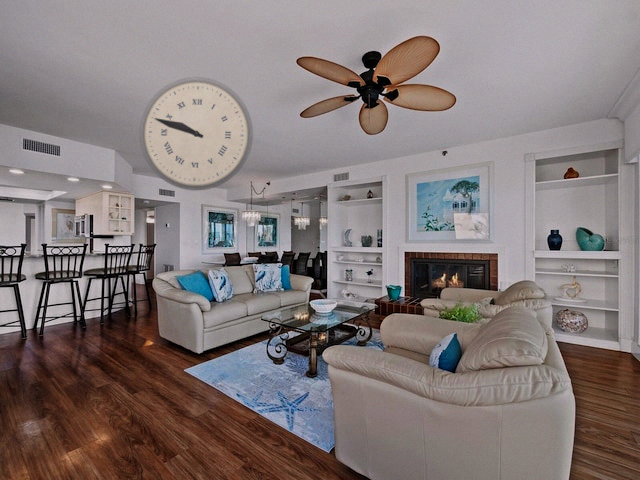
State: 9 h 48 min
